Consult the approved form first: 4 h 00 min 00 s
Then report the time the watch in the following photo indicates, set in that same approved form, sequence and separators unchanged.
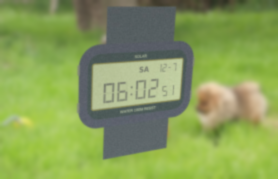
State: 6 h 02 min 51 s
